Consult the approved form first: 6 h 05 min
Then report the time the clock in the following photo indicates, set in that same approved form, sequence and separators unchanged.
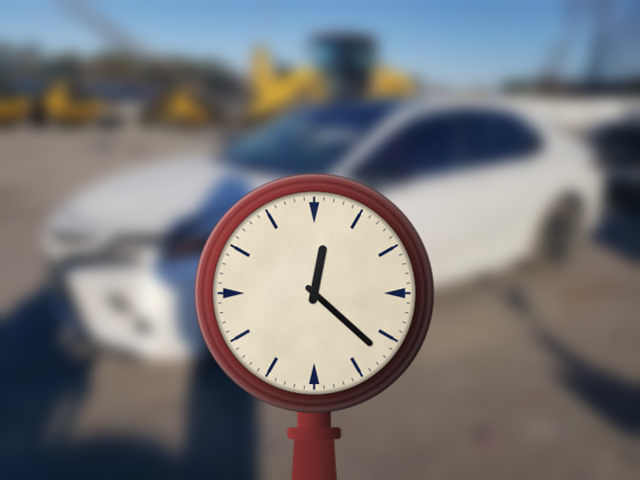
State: 12 h 22 min
